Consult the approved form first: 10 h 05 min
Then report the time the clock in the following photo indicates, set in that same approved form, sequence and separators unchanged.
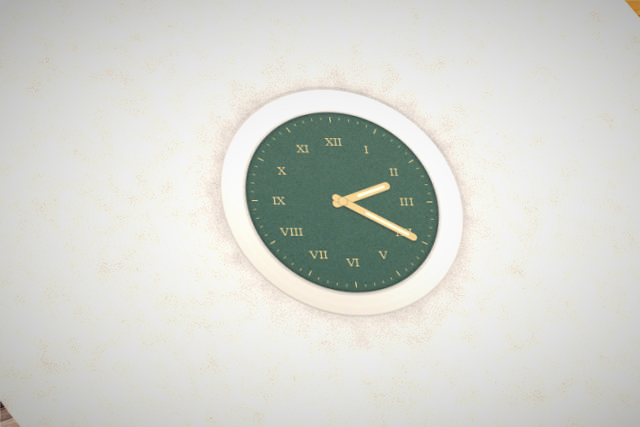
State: 2 h 20 min
